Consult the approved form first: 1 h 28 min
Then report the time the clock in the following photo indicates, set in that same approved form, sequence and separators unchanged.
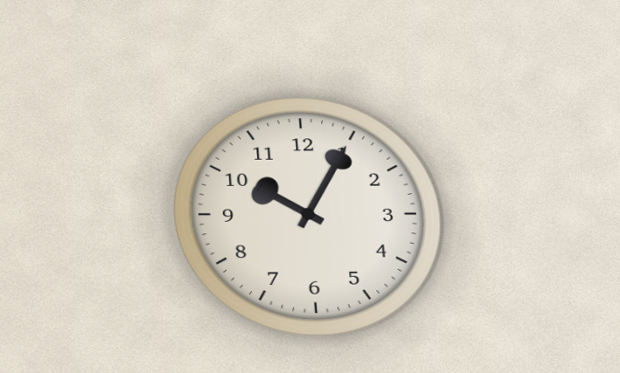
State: 10 h 05 min
